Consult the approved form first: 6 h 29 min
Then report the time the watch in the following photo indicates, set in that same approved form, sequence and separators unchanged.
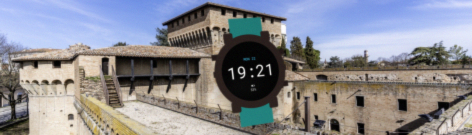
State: 19 h 21 min
